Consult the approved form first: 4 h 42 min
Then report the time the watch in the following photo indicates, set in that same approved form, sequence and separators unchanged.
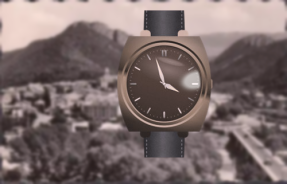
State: 3 h 57 min
